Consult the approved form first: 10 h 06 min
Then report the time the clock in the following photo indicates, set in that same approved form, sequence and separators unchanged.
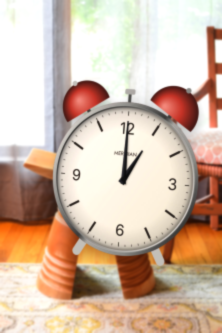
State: 1 h 00 min
